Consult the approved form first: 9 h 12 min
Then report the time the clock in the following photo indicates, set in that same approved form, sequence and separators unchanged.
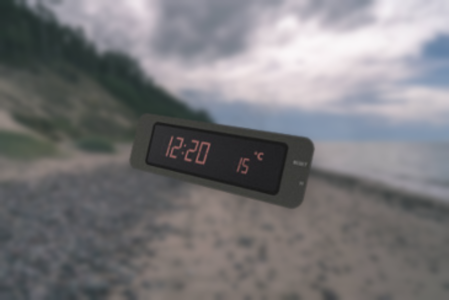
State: 12 h 20 min
